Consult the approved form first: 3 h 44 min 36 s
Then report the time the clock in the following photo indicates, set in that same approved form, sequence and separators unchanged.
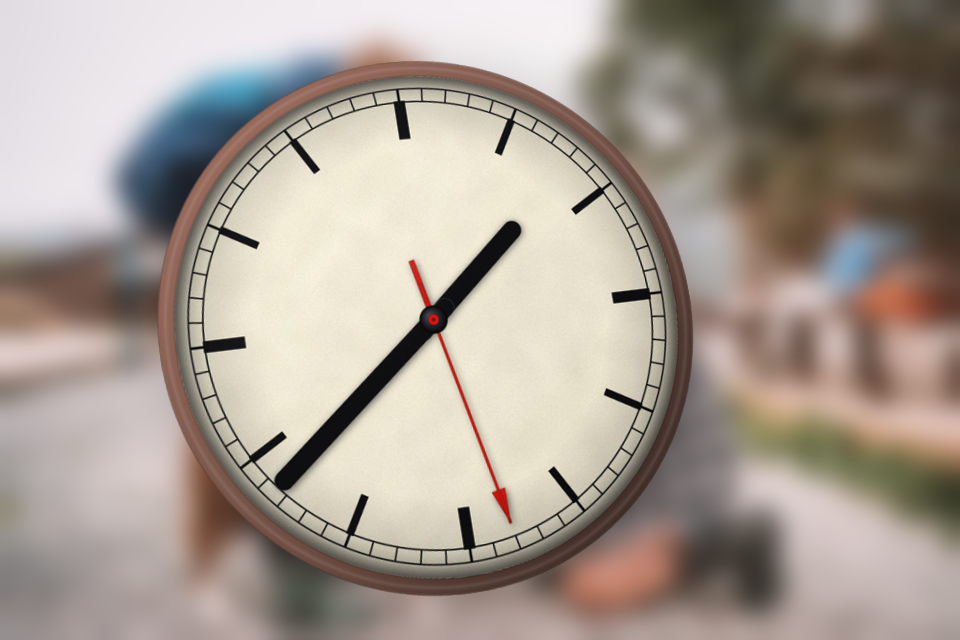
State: 1 h 38 min 28 s
